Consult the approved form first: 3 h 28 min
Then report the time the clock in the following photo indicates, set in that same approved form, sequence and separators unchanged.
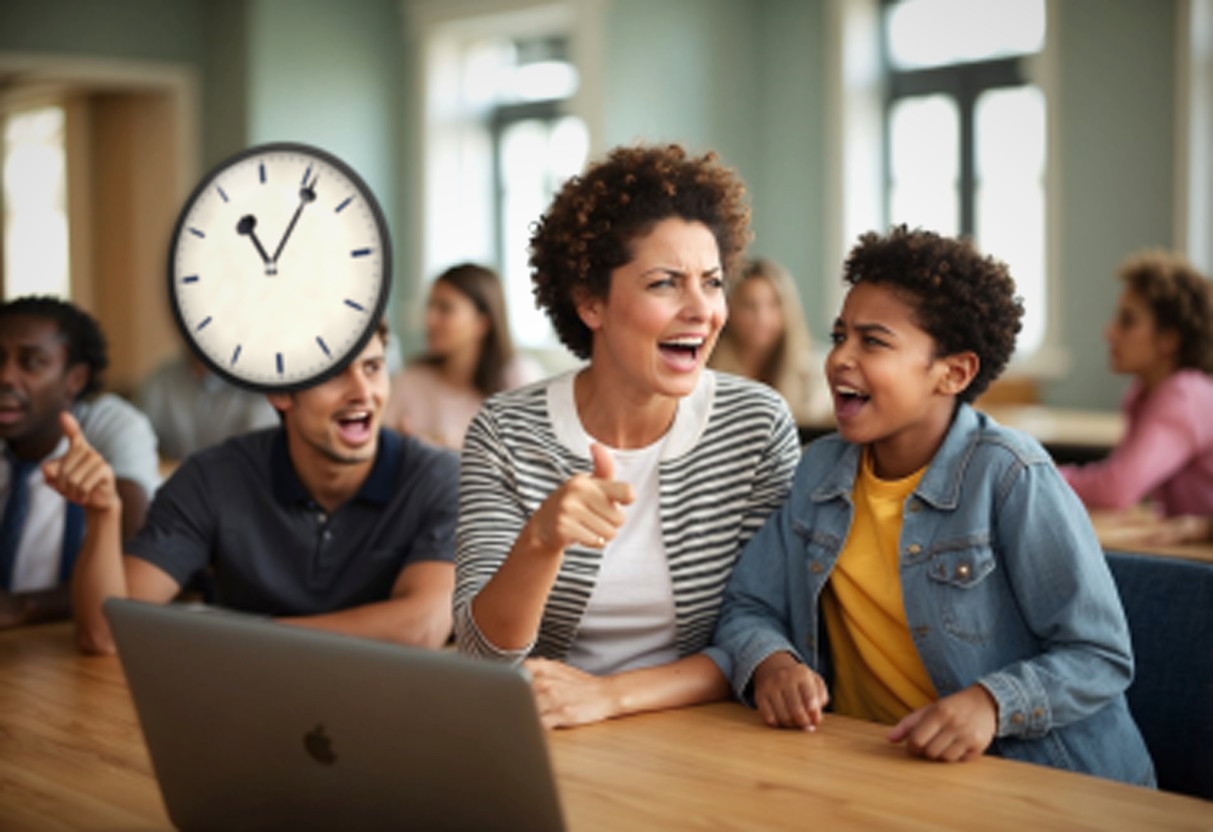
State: 11 h 06 min
